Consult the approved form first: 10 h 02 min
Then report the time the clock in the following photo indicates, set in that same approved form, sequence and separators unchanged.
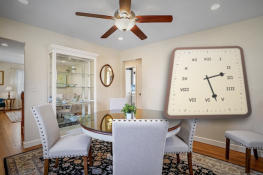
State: 2 h 27 min
